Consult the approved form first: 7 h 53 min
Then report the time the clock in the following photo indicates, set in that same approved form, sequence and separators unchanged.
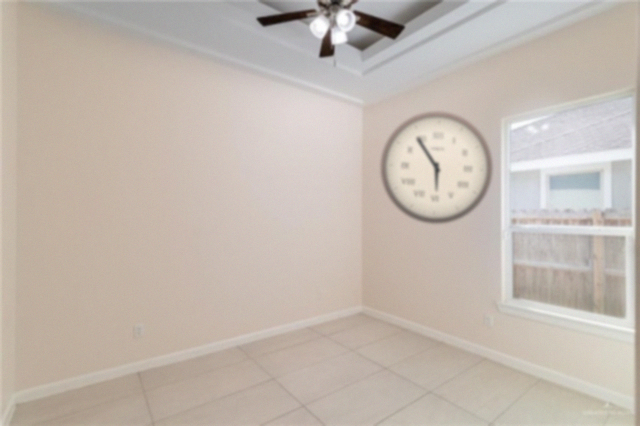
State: 5 h 54 min
